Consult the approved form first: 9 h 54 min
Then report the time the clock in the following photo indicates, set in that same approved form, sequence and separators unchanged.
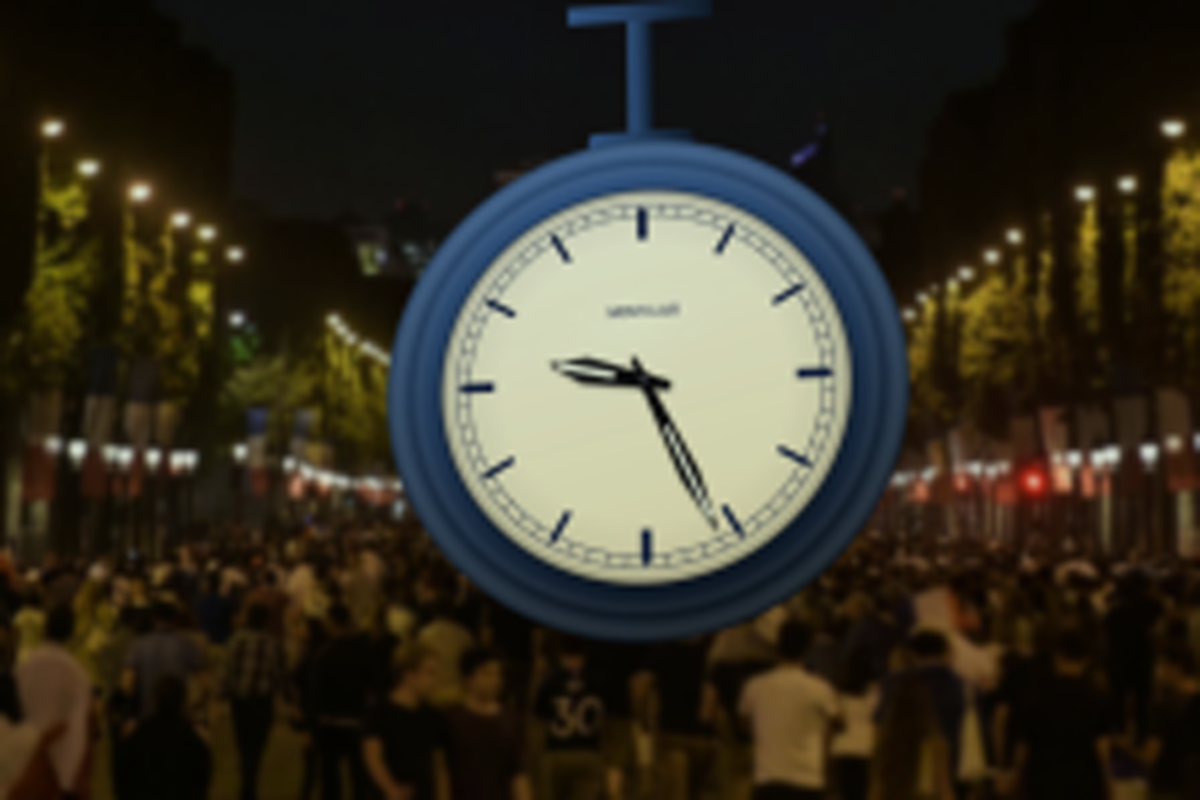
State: 9 h 26 min
